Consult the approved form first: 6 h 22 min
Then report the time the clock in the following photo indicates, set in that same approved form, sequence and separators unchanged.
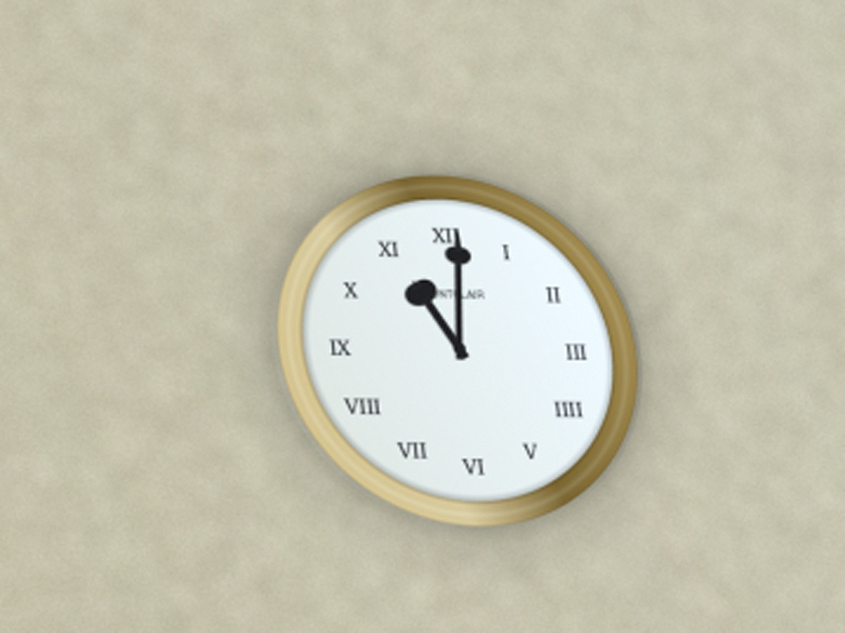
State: 11 h 01 min
